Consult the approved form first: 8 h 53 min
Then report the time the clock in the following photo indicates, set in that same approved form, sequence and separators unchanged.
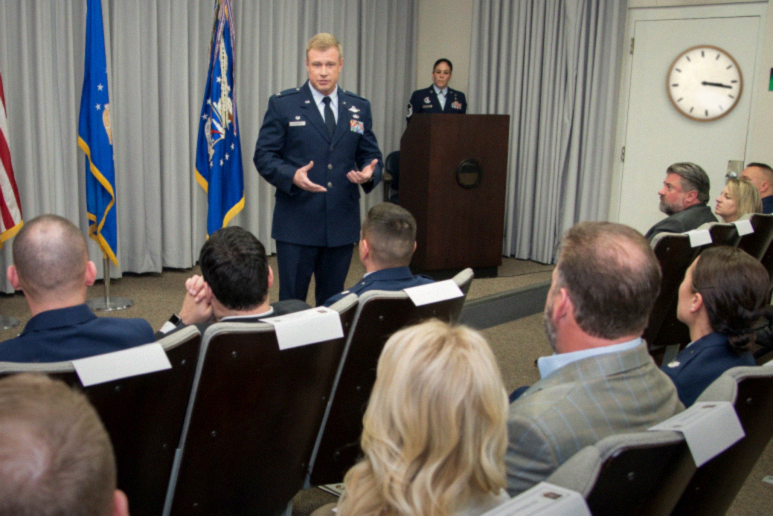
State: 3 h 17 min
